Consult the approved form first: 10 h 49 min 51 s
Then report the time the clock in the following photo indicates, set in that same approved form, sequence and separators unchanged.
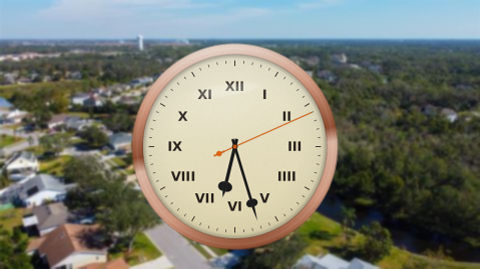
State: 6 h 27 min 11 s
